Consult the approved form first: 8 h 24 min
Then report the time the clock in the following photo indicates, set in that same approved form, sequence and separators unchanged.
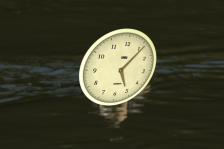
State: 5 h 06 min
